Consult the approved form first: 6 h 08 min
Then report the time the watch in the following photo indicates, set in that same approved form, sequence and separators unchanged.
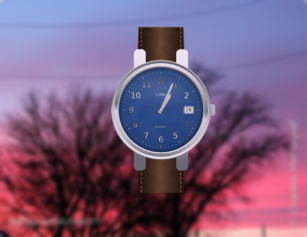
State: 1 h 04 min
